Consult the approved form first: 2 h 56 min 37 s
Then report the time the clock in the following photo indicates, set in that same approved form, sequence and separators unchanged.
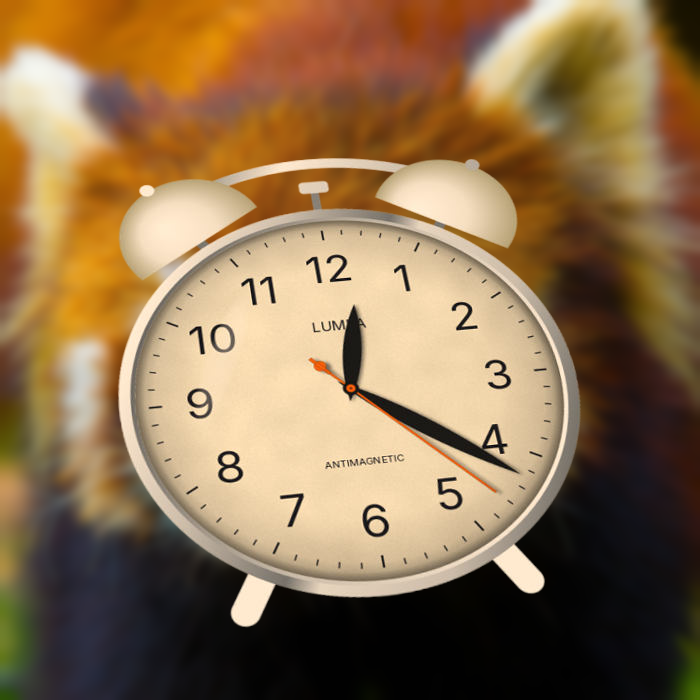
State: 12 h 21 min 23 s
